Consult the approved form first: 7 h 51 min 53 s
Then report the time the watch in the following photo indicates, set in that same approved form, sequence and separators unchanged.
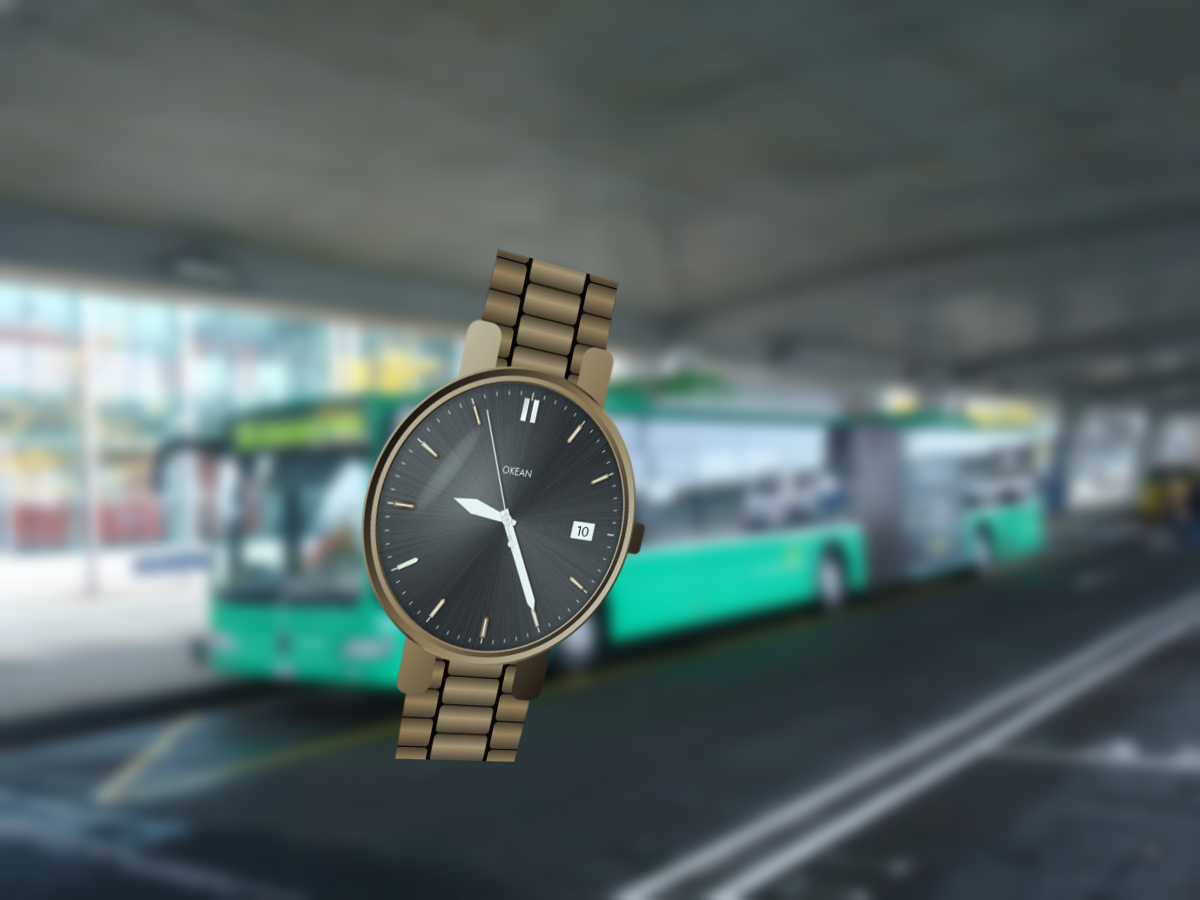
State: 9 h 24 min 56 s
